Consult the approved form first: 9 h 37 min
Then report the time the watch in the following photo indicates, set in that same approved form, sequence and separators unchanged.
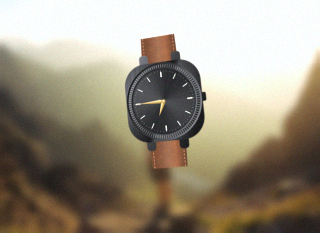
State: 6 h 45 min
